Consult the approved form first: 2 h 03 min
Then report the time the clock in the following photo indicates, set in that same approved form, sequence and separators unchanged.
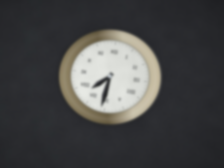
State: 7 h 31 min
